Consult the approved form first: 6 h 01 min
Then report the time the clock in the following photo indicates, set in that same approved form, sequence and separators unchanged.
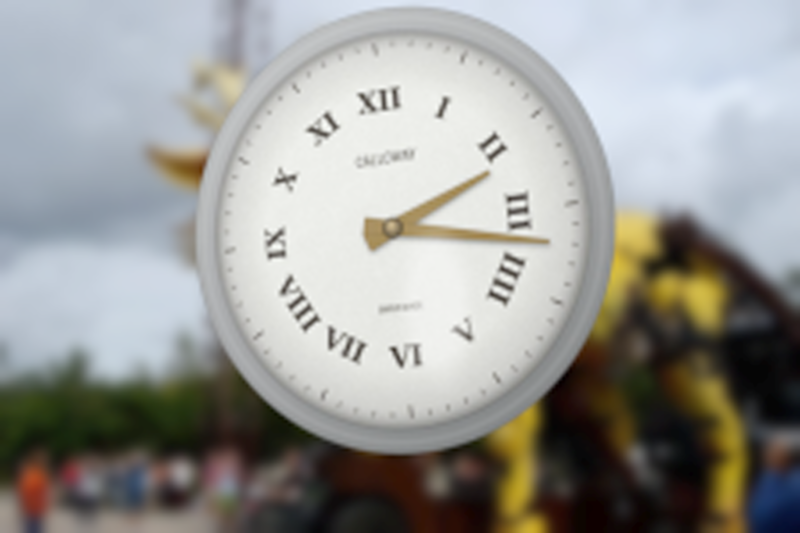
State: 2 h 17 min
